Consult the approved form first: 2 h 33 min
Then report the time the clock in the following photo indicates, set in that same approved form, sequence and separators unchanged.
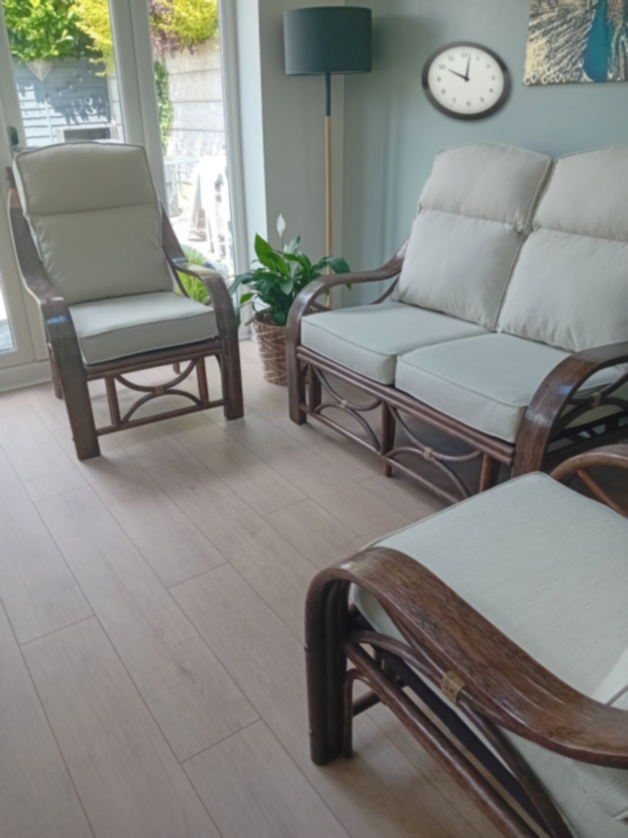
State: 10 h 02 min
